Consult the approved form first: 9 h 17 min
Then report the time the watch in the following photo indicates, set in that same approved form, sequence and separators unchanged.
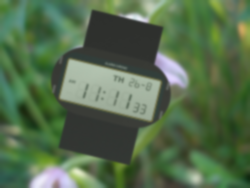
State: 11 h 11 min
